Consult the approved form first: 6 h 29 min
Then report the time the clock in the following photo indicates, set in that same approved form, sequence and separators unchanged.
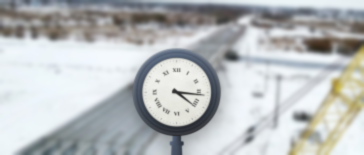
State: 4 h 16 min
